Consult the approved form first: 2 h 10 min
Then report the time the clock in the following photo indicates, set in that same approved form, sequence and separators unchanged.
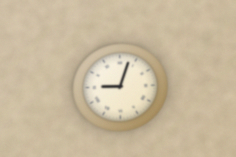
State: 9 h 03 min
